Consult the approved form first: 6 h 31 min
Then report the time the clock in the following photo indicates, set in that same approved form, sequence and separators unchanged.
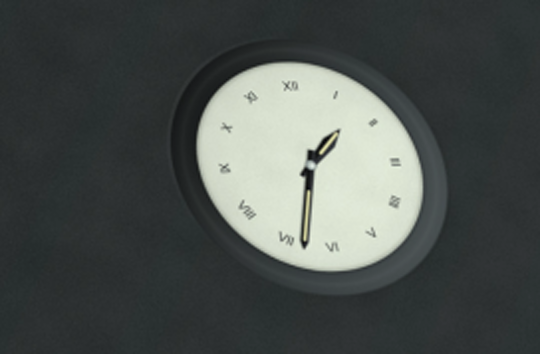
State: 1 h 33 min
